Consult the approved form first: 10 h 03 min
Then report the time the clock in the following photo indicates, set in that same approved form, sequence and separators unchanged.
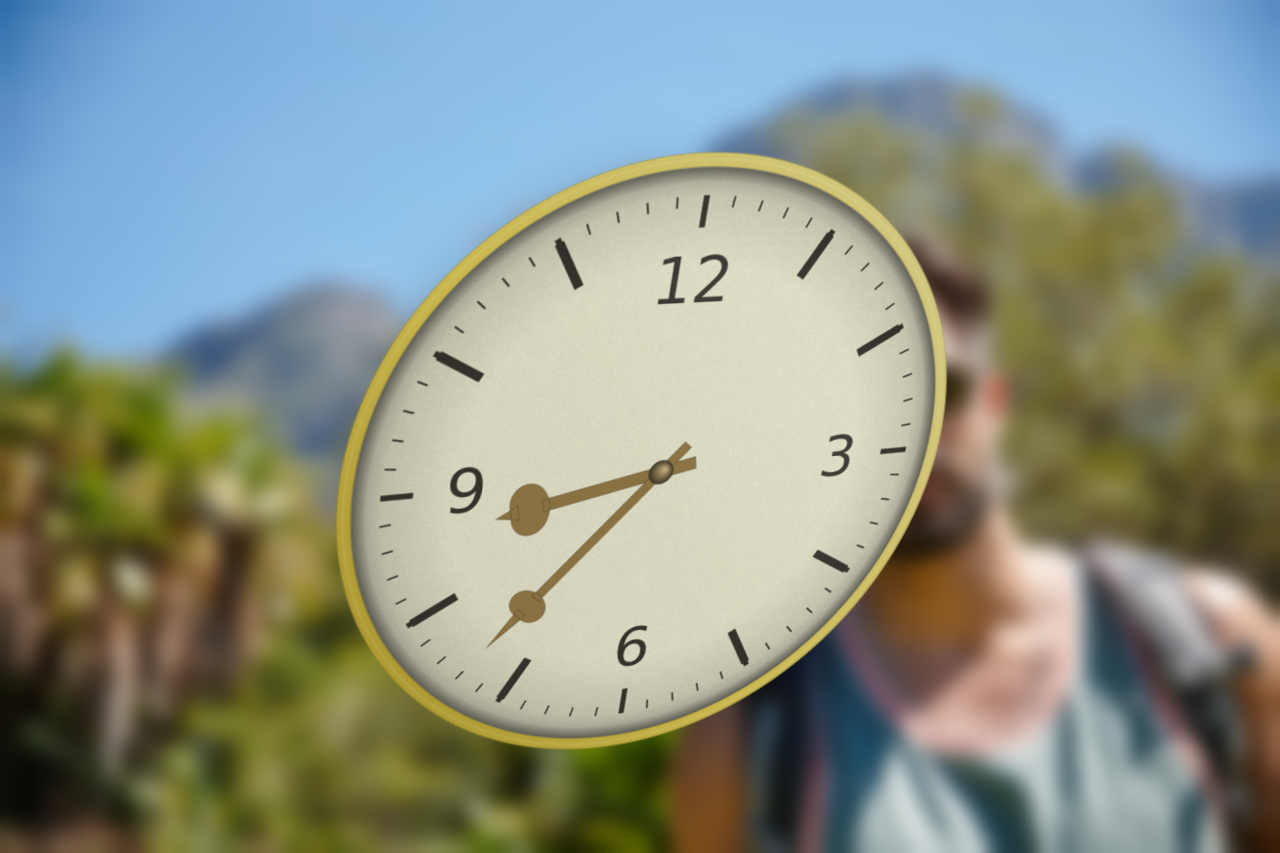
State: 8 h 37 min
